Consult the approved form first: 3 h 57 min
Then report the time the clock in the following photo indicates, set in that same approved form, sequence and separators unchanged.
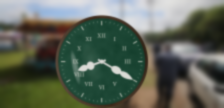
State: 8 h 20 min
